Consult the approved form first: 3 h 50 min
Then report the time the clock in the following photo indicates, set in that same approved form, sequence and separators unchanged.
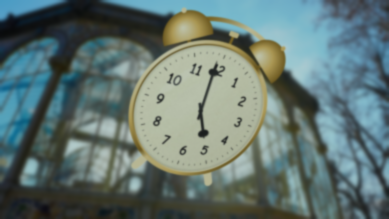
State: 4 h 59 min
